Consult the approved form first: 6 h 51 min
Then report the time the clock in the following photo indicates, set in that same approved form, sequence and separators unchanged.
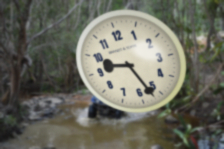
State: 9 h 27 min
